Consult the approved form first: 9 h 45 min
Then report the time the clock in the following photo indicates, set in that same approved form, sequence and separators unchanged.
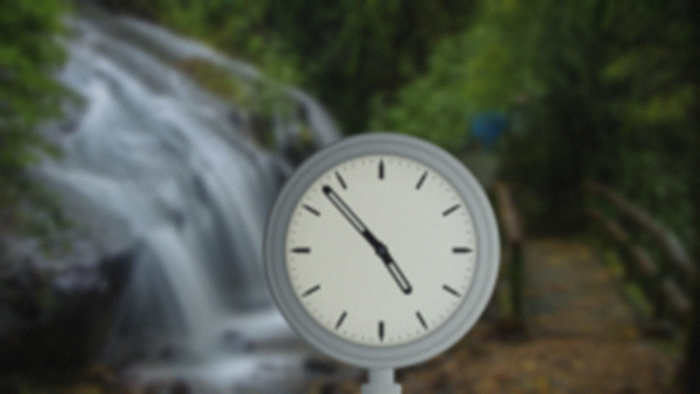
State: 4 h 53 min
